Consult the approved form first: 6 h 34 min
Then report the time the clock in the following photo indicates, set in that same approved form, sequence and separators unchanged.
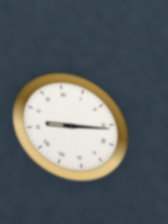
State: 9 h 16 min
